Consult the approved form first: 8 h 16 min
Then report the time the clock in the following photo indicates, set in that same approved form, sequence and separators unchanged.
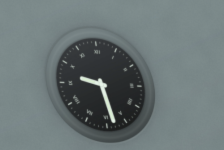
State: 9 h 28 min
